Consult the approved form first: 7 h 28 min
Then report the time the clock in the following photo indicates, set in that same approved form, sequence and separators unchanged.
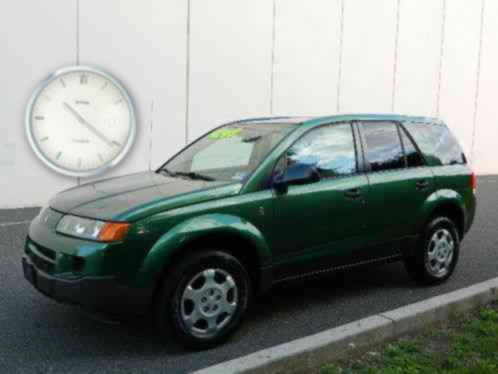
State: 10 h 21 min
